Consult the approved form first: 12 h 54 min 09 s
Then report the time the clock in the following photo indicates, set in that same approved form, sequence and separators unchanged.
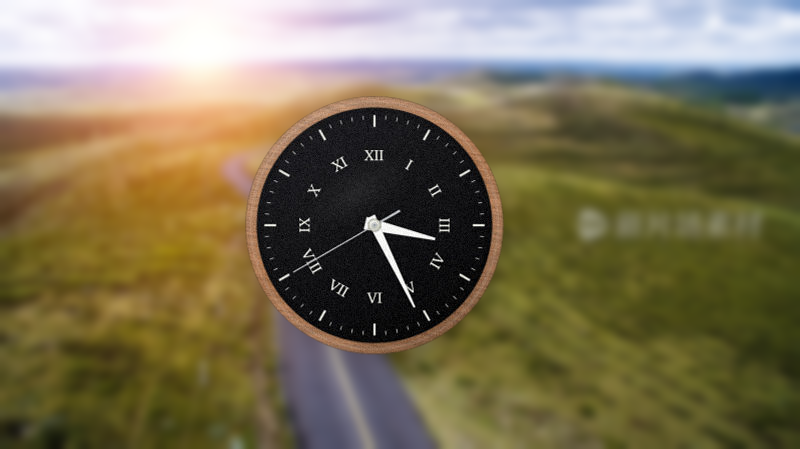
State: 3 h 25 min 40 s
